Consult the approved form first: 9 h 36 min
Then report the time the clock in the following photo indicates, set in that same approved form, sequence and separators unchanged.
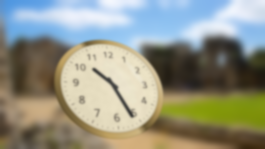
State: 10 h 26 min
